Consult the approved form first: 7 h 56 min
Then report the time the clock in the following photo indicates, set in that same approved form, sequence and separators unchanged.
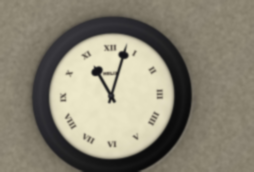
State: 11 h 03 min
